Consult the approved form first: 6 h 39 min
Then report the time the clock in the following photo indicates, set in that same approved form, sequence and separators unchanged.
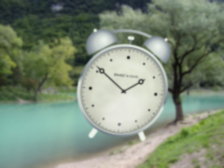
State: 1 h 51 min
